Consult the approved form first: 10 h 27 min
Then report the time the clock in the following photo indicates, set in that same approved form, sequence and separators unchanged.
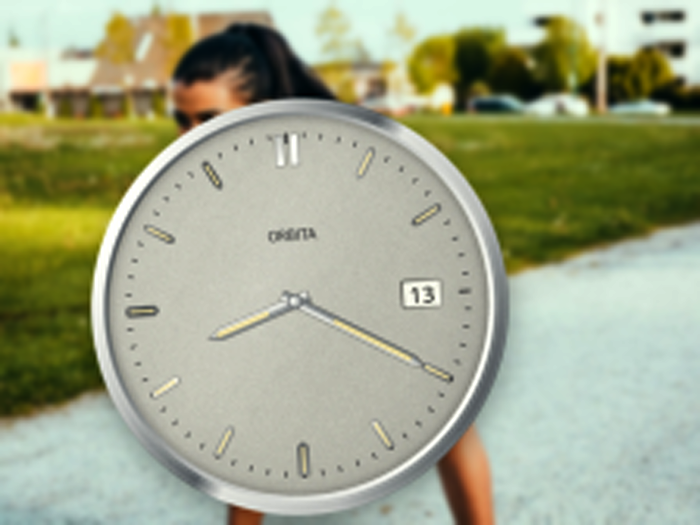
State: 8 h 20 min
